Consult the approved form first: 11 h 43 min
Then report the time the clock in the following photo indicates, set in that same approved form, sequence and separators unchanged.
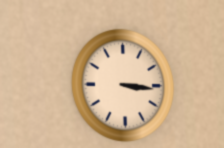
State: 3 h 16 min
